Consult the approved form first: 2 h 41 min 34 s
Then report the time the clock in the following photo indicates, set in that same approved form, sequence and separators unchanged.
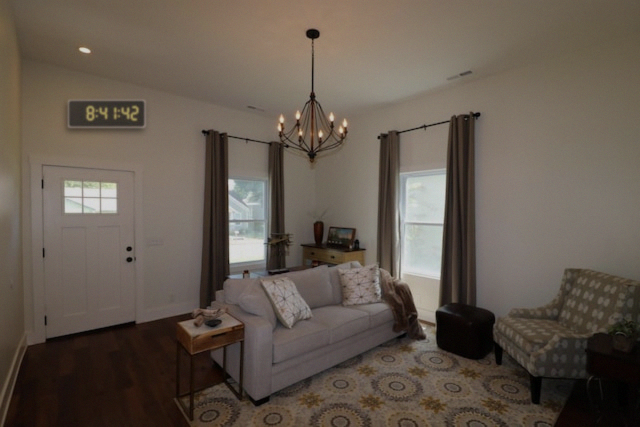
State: 8 h 41 min 42 s
